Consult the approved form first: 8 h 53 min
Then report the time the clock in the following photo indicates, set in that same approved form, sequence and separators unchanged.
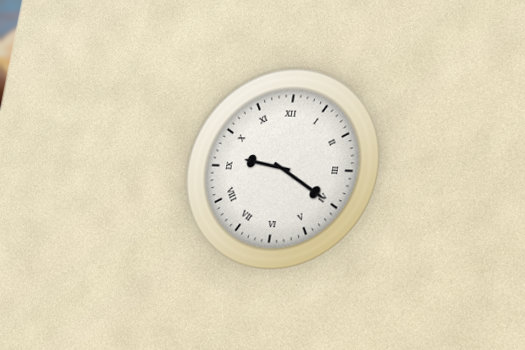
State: 9 h 20 min
